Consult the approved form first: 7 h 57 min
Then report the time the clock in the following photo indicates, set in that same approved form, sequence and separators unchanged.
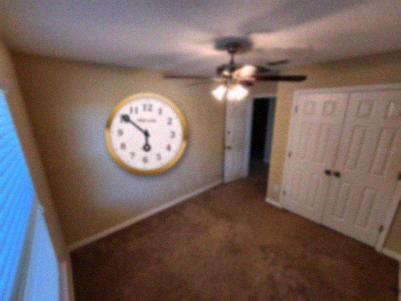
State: 5 h 51 min
